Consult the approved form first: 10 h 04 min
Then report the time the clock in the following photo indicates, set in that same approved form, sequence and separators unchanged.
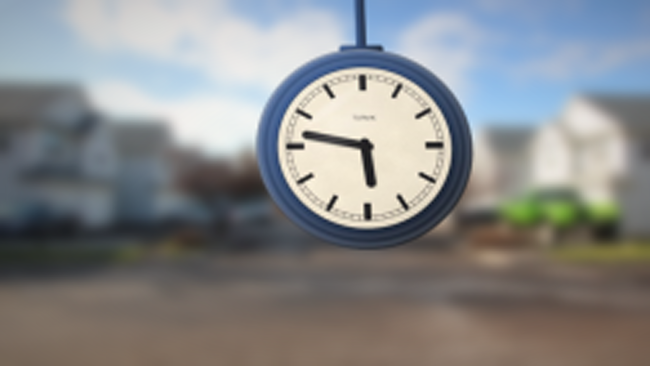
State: 5 h 47 min
